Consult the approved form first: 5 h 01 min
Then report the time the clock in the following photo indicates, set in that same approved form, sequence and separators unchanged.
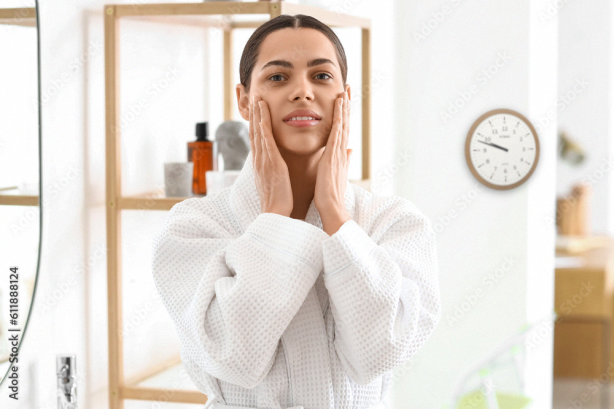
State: 9 h 48 min
